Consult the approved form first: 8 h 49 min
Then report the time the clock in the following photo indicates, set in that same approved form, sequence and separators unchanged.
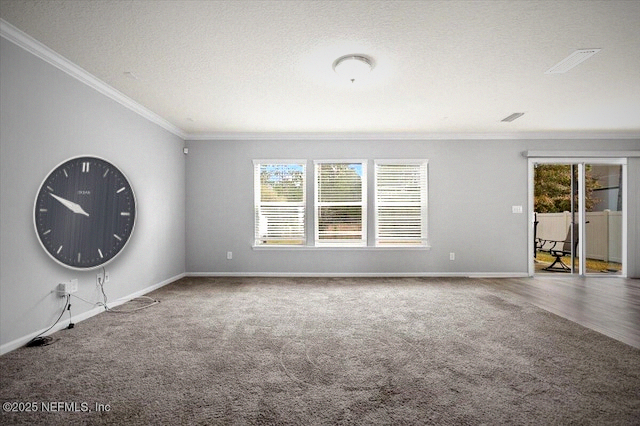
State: 9 h 49 min
